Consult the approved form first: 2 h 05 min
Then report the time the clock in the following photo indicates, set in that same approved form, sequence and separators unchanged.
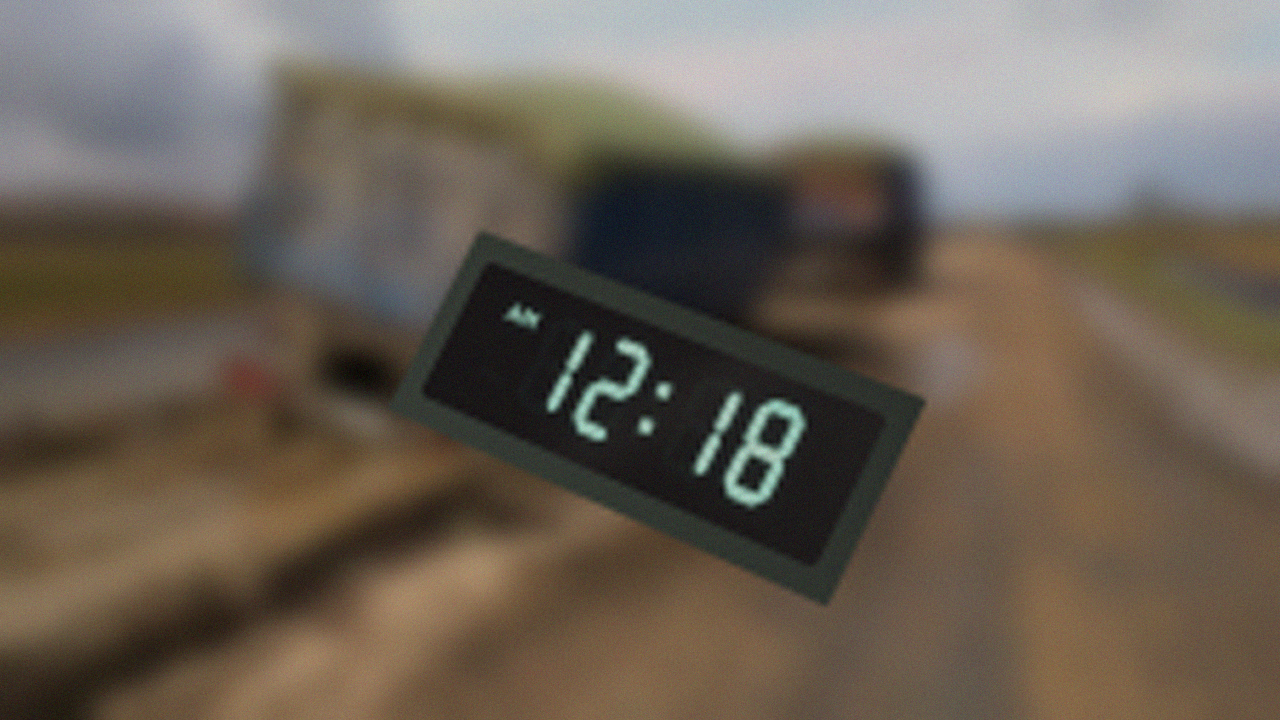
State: 12 h 18 min
